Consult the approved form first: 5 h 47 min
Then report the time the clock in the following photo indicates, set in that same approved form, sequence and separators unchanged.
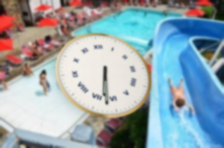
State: 6 h 32 min
